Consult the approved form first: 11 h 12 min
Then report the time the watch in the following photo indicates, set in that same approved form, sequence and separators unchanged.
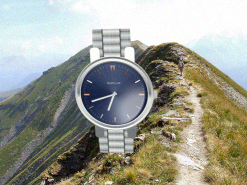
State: 6 h 42 min
